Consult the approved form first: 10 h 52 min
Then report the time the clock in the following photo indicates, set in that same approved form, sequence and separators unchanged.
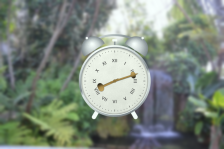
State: 8 h 12 min
